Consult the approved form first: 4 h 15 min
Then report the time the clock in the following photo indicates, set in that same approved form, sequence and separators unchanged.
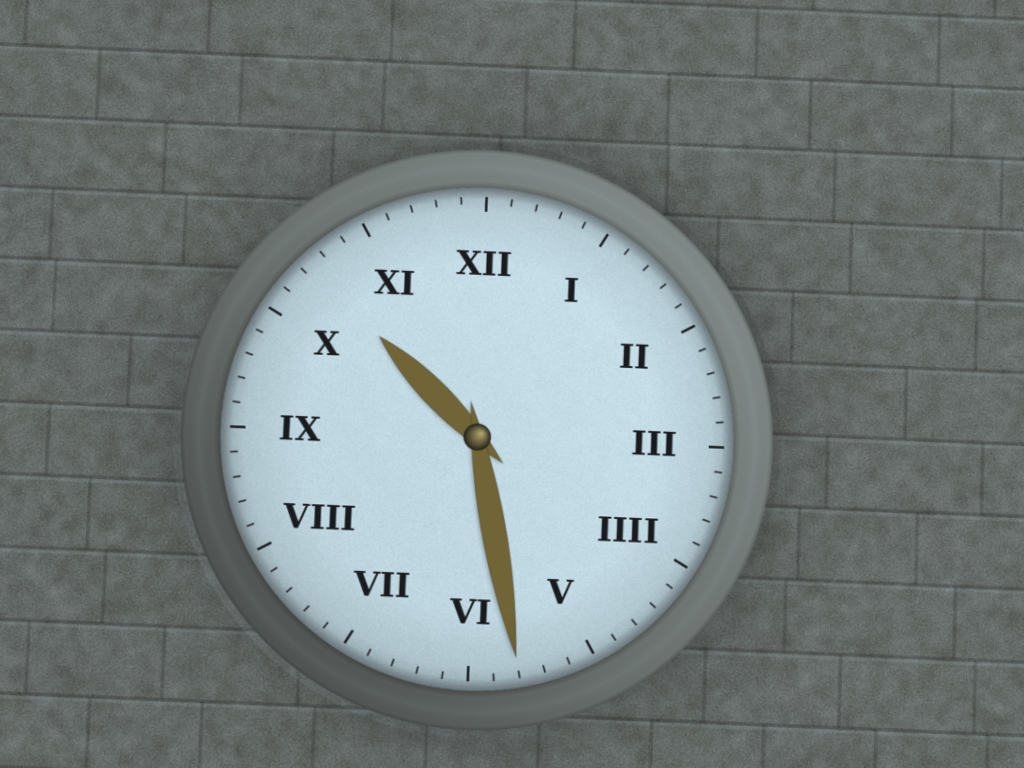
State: 10 h 28 min
